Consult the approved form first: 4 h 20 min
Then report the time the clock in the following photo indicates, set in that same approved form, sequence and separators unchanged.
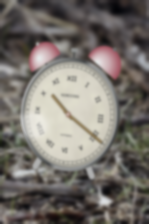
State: 10 h 20 min
